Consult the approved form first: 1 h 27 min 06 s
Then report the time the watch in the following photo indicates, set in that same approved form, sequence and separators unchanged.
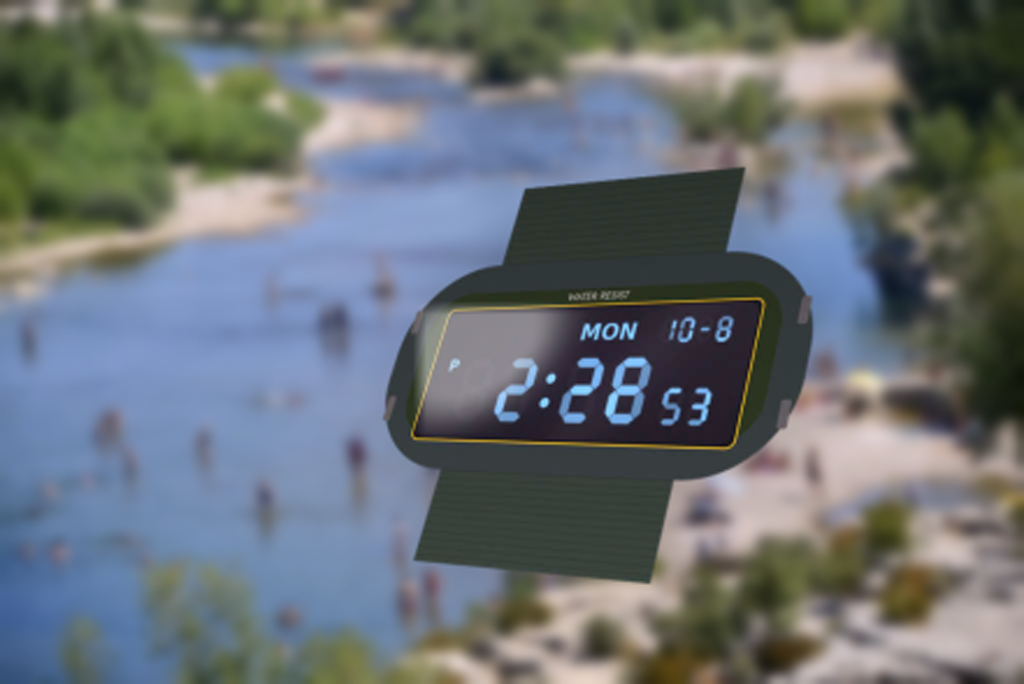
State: 2 h 28 min 53 s
